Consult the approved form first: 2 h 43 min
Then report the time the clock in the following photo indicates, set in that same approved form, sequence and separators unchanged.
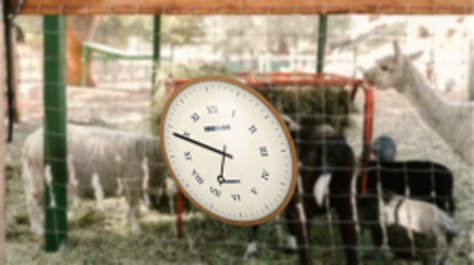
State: 6 h 49 min
